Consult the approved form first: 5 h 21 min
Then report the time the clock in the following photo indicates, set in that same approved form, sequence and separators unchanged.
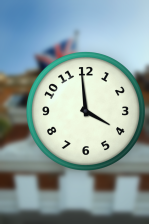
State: 3 h 59 min
